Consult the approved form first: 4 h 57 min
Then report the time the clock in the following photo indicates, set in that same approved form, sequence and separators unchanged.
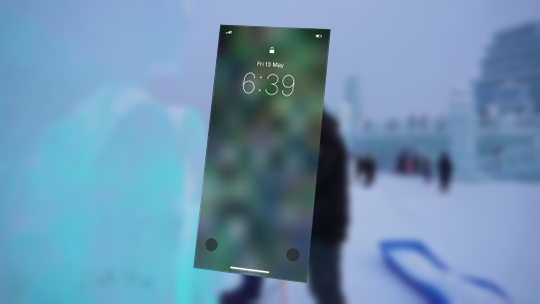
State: 6 h 39 min
